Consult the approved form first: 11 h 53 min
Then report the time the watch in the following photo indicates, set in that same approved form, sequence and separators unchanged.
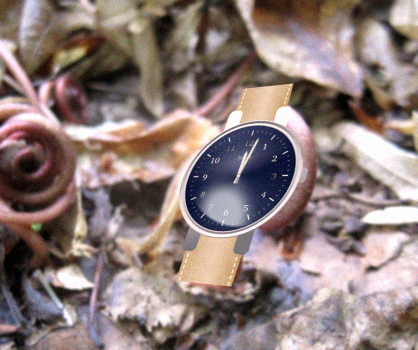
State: 12 h 02 min
